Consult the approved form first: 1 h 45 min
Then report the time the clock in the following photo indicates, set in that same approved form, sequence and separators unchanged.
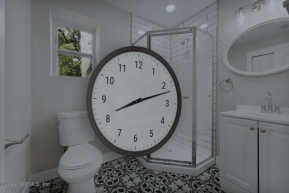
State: 8 h 12 min
